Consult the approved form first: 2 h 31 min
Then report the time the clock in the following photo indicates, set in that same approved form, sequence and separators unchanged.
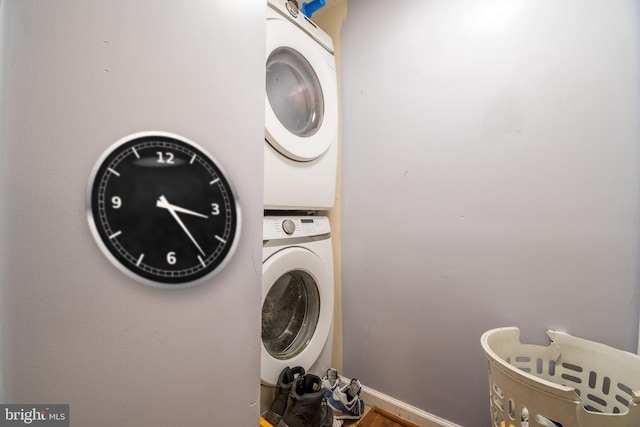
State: 3 h 24 min
